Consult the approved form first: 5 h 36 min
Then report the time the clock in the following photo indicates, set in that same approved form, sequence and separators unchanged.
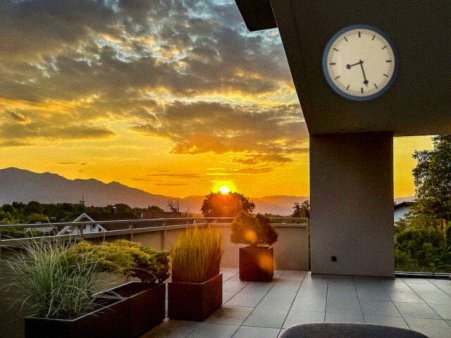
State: 8 h 28 min
